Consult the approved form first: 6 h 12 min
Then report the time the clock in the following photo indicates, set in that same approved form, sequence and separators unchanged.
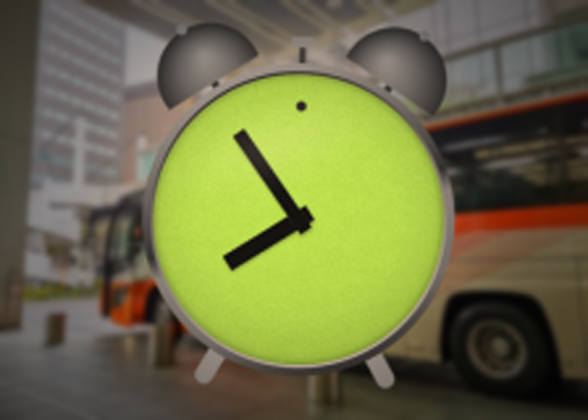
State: 7 h 54 min
